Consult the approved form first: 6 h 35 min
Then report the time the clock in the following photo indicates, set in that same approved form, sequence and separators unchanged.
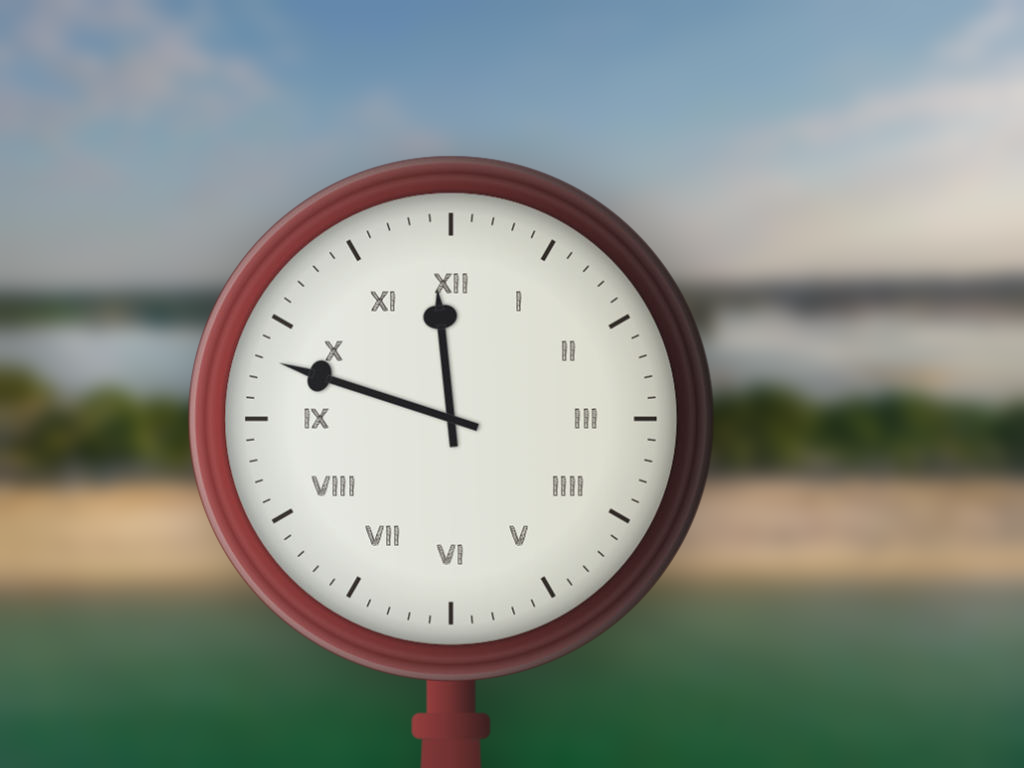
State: 11 h 48 min
